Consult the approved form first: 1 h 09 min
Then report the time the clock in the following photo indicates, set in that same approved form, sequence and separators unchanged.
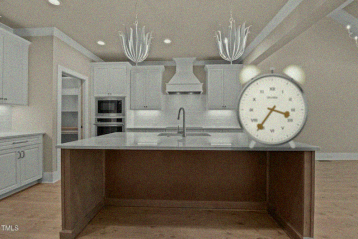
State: 3 h 36 min
